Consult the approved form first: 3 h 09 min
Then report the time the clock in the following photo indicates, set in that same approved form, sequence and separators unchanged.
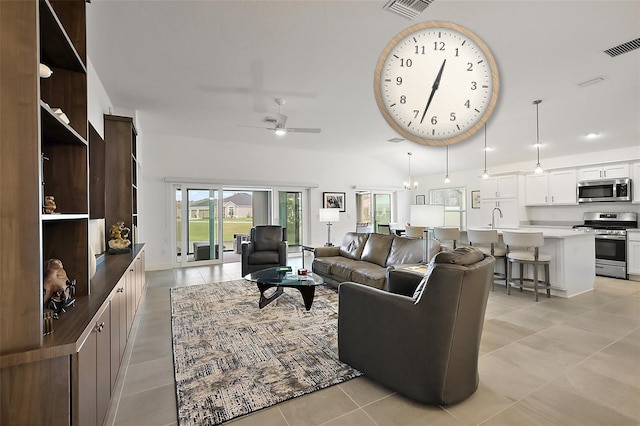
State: 12 h 33 min
